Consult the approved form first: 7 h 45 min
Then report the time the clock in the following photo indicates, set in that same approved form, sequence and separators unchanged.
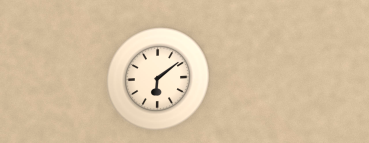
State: 6 h 09 min
